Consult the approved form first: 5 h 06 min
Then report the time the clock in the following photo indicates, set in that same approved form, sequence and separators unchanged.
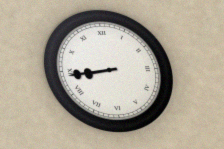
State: 8 h 44 min
